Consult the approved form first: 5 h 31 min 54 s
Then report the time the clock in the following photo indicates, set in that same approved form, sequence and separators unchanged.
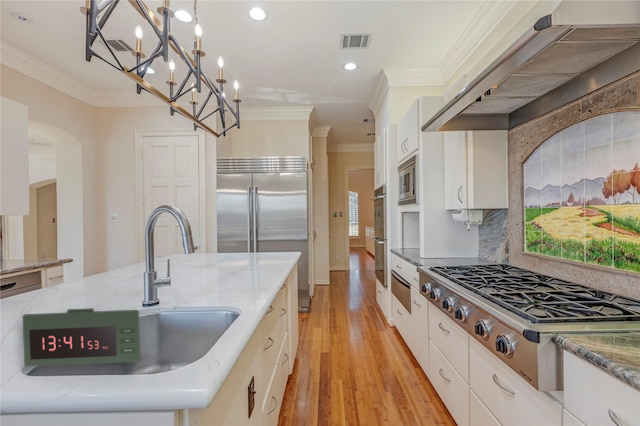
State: 13 h 41 min 53 s
